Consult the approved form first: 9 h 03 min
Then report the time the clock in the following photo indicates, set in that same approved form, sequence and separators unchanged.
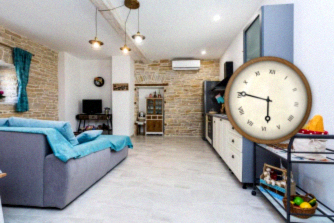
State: 5 h 46 min
